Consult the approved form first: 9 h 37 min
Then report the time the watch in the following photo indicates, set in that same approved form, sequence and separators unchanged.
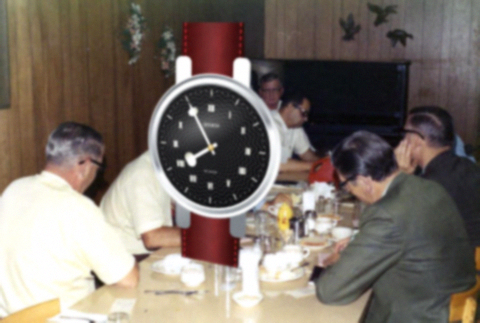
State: 7 h 55 min
